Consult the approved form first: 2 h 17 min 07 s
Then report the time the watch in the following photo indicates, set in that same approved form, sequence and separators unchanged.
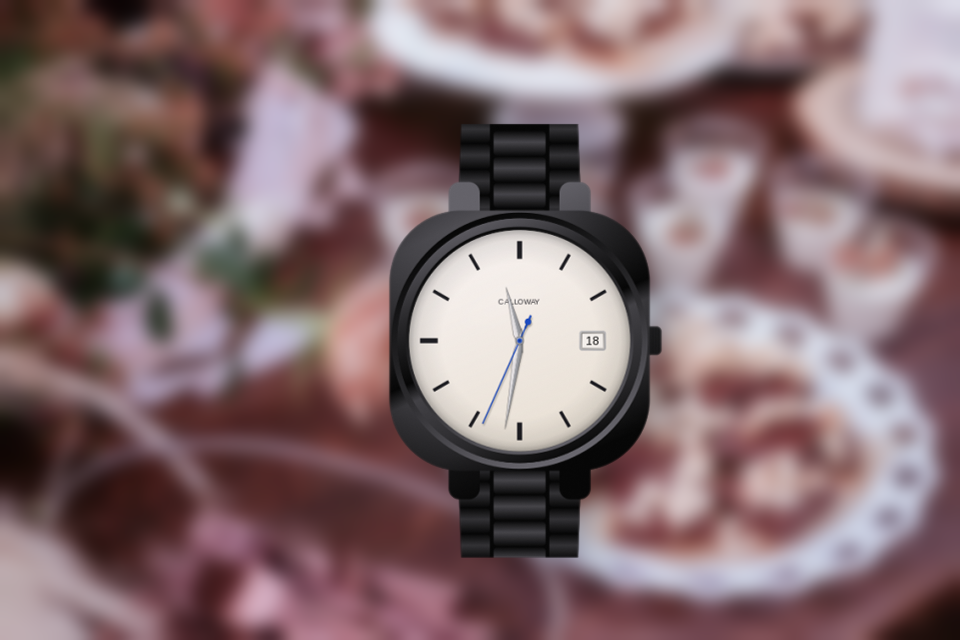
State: 11 h 31 min 34 s
